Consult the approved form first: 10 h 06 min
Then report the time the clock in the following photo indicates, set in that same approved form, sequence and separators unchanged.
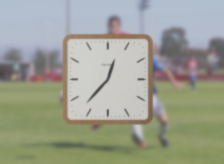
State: 12 h 37 min
